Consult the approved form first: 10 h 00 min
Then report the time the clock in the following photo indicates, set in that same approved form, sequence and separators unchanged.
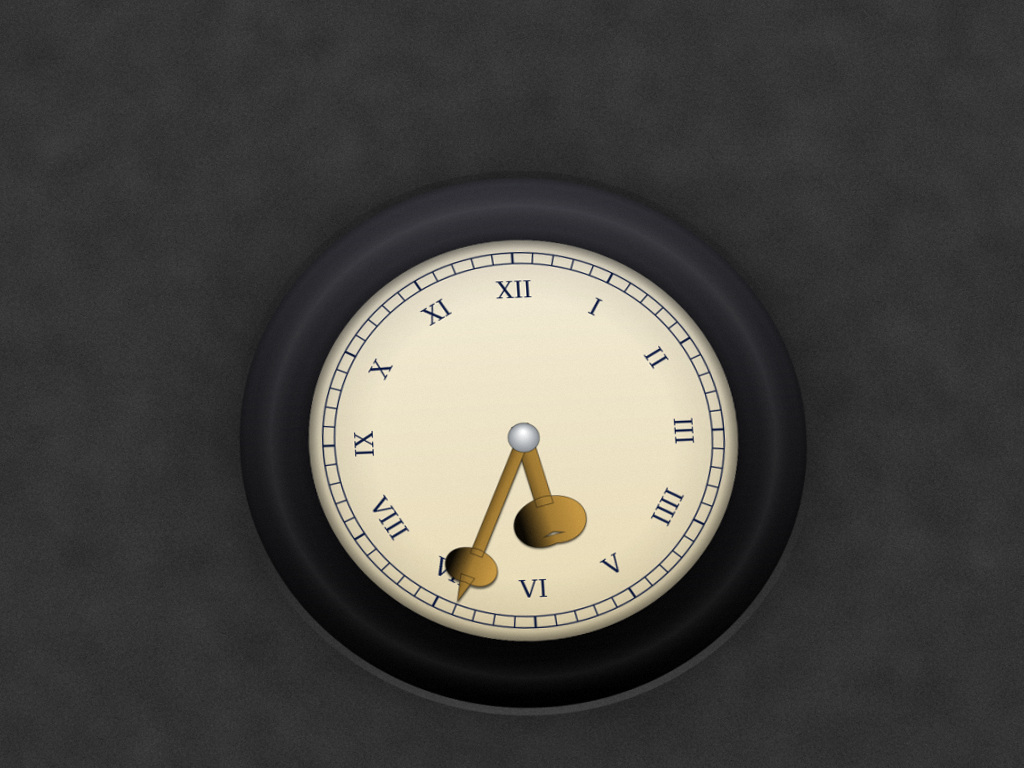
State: 5 h 34 min
